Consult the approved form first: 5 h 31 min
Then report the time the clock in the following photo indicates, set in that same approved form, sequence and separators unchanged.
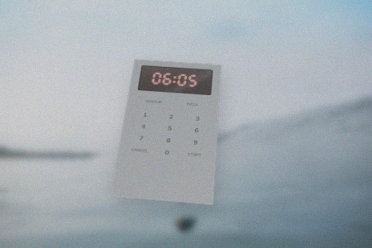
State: 6 h 05 min
